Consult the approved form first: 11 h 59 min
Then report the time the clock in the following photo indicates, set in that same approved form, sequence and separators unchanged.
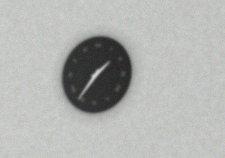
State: 1 h 36 min
